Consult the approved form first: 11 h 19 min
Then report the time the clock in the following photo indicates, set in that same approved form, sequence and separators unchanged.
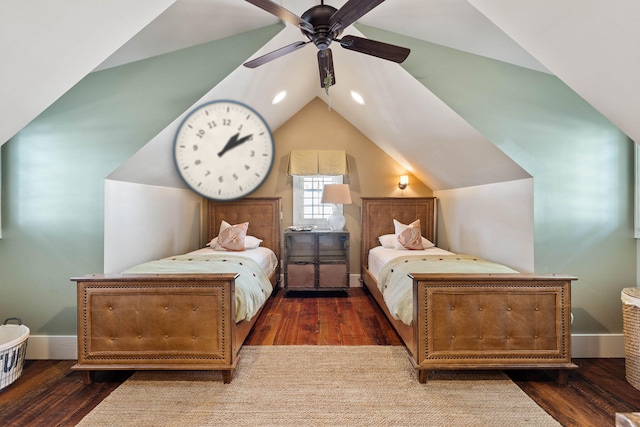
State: 1 h 09 min
